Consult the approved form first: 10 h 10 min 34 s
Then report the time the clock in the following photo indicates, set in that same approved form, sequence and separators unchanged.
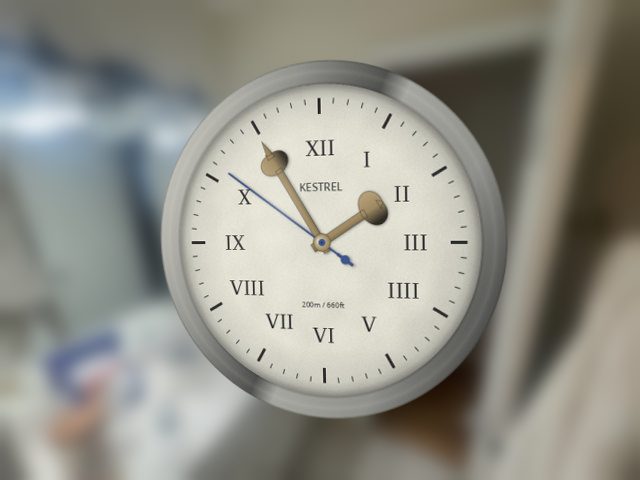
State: 1 h 54 min 51 s
